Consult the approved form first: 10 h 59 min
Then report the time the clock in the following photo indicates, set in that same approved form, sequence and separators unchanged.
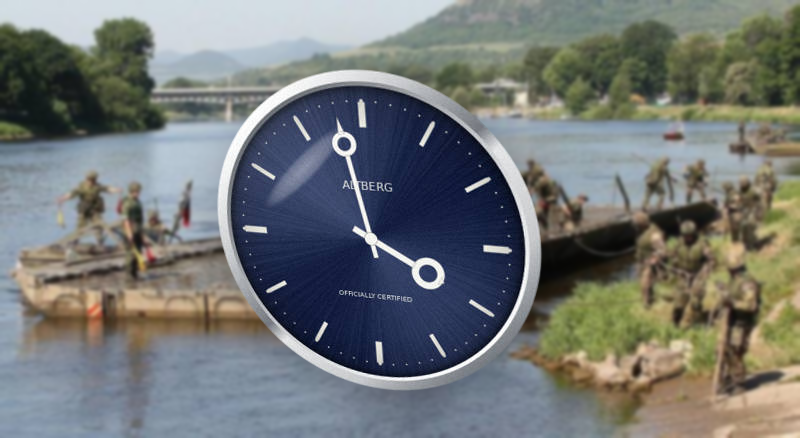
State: 3 h 58 min
